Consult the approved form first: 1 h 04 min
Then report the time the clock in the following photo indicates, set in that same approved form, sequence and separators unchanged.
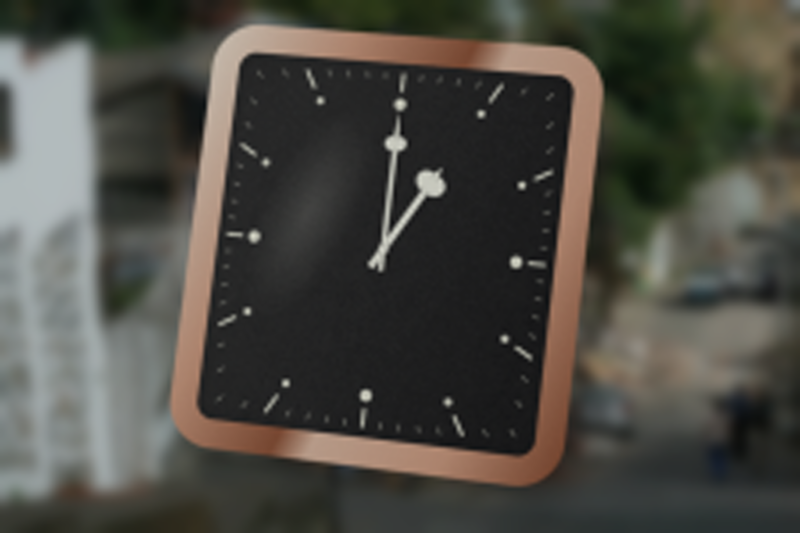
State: 1 h 00 min
